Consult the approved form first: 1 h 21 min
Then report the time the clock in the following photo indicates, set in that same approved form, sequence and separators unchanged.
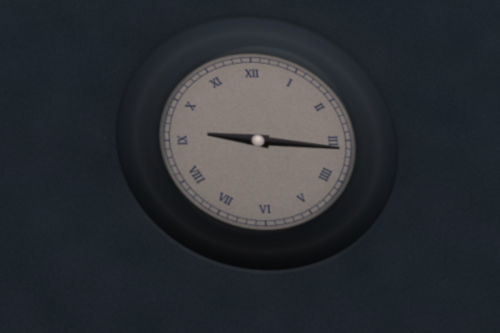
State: 9 h 16 min
